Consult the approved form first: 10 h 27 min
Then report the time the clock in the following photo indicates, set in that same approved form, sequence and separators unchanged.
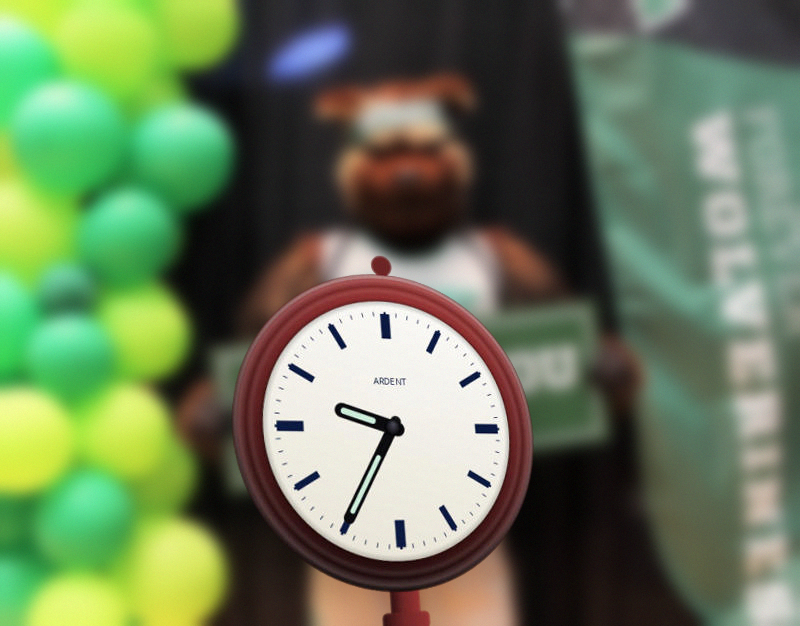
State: 9 h 35 min
